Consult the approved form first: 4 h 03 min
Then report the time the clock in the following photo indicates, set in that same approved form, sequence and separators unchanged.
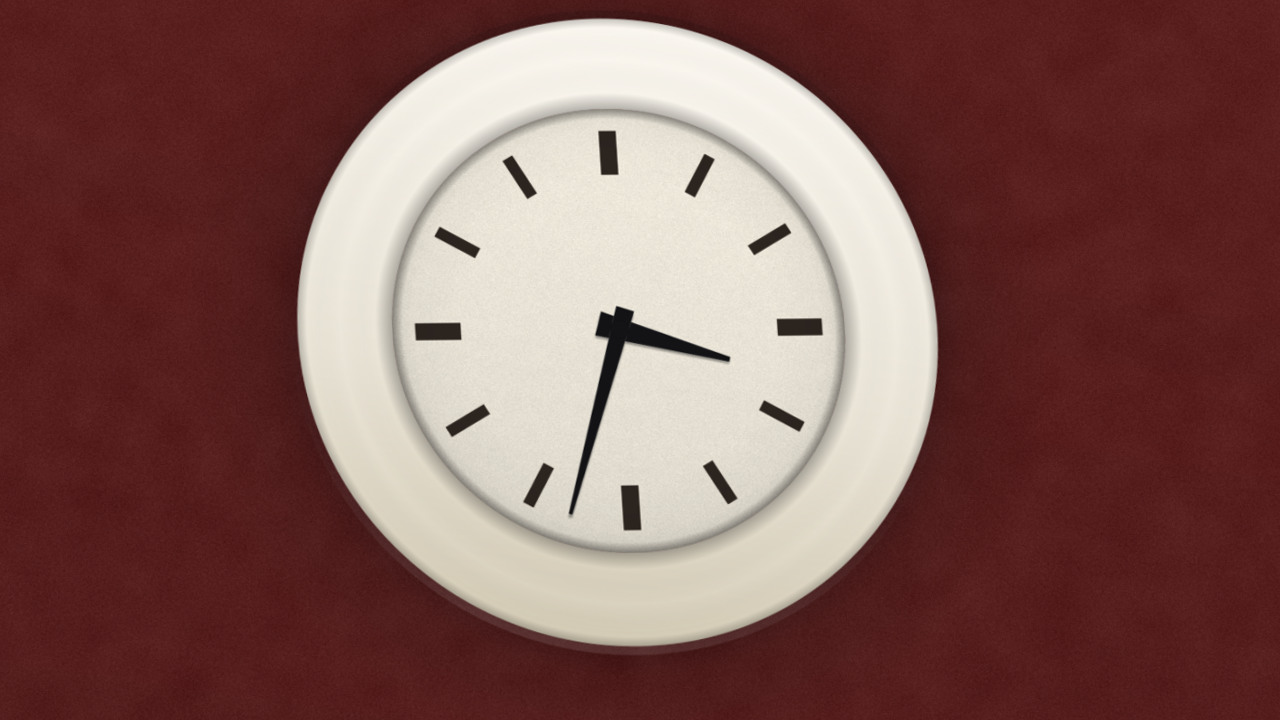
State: 3 h 33 min
